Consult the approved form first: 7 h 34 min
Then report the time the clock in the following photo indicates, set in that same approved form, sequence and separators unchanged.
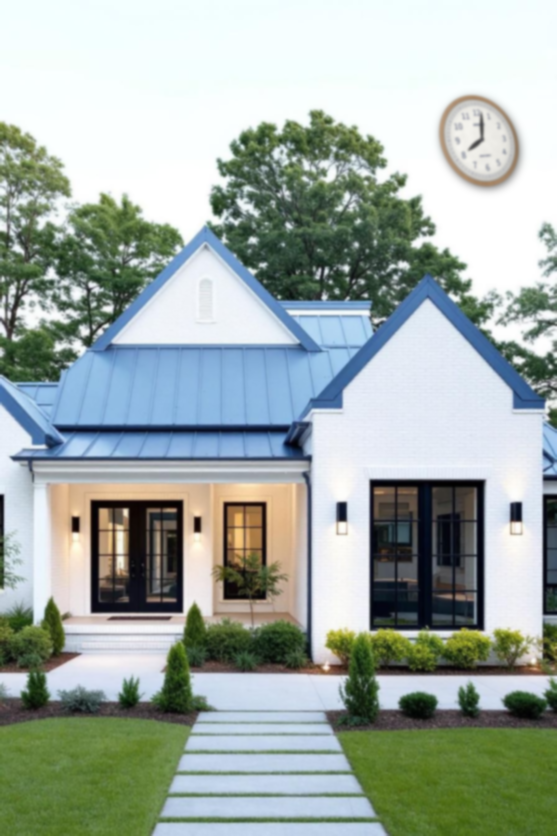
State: 8 h 02 min
